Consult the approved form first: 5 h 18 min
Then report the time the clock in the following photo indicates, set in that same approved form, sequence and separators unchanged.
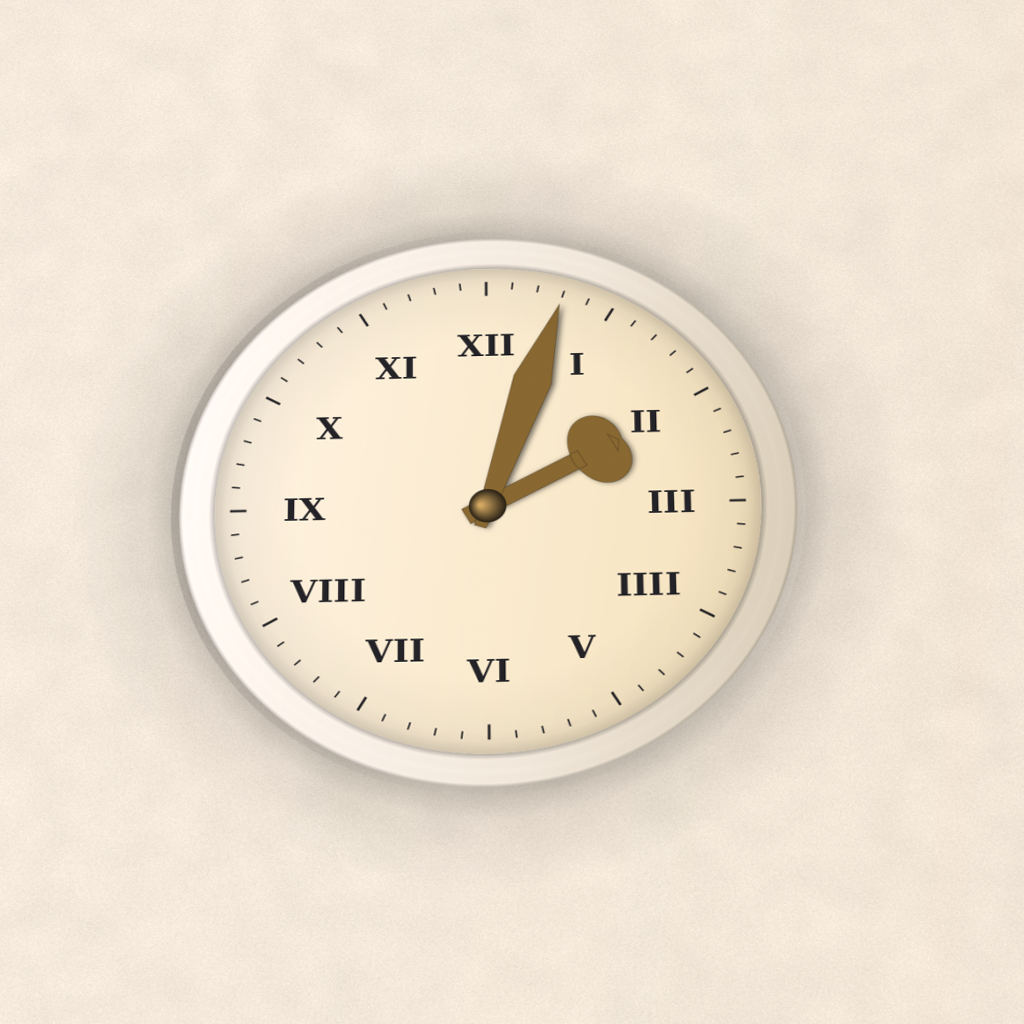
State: 2 h 03 min
